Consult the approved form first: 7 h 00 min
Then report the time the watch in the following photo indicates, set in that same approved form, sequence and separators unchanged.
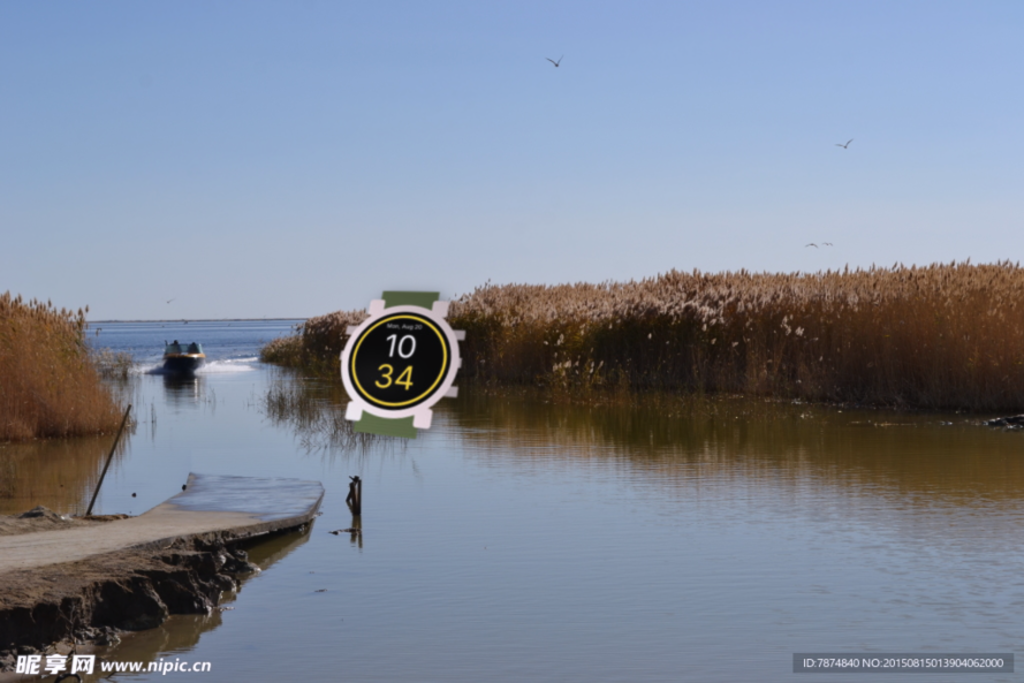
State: 10 h 34 min
